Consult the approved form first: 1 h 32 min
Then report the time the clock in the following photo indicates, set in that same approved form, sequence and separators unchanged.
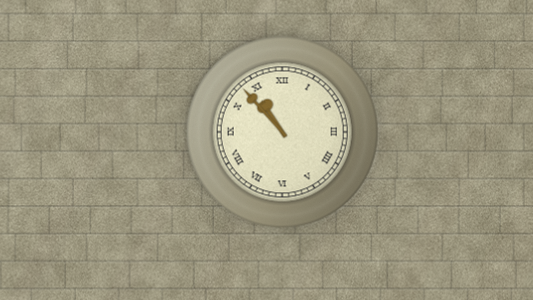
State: 10 h 53 min
